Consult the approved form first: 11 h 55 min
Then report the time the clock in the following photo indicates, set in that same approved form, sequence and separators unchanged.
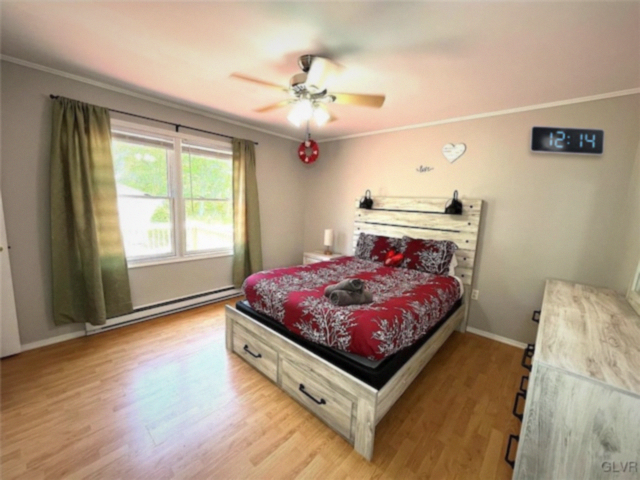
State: 12 h 14 min
